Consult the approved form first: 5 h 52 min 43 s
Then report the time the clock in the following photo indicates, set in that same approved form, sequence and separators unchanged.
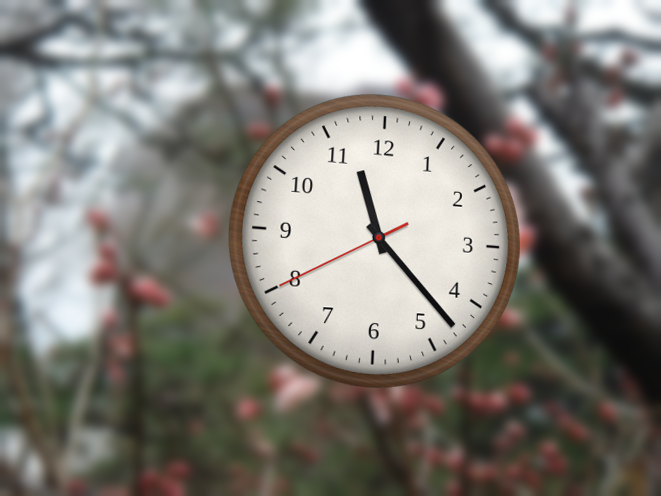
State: 11 h 22 min 40 s
